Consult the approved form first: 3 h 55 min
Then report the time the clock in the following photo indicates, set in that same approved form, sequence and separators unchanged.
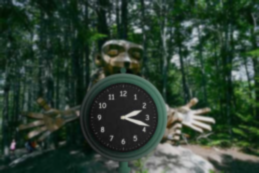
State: 2 h 18 min
